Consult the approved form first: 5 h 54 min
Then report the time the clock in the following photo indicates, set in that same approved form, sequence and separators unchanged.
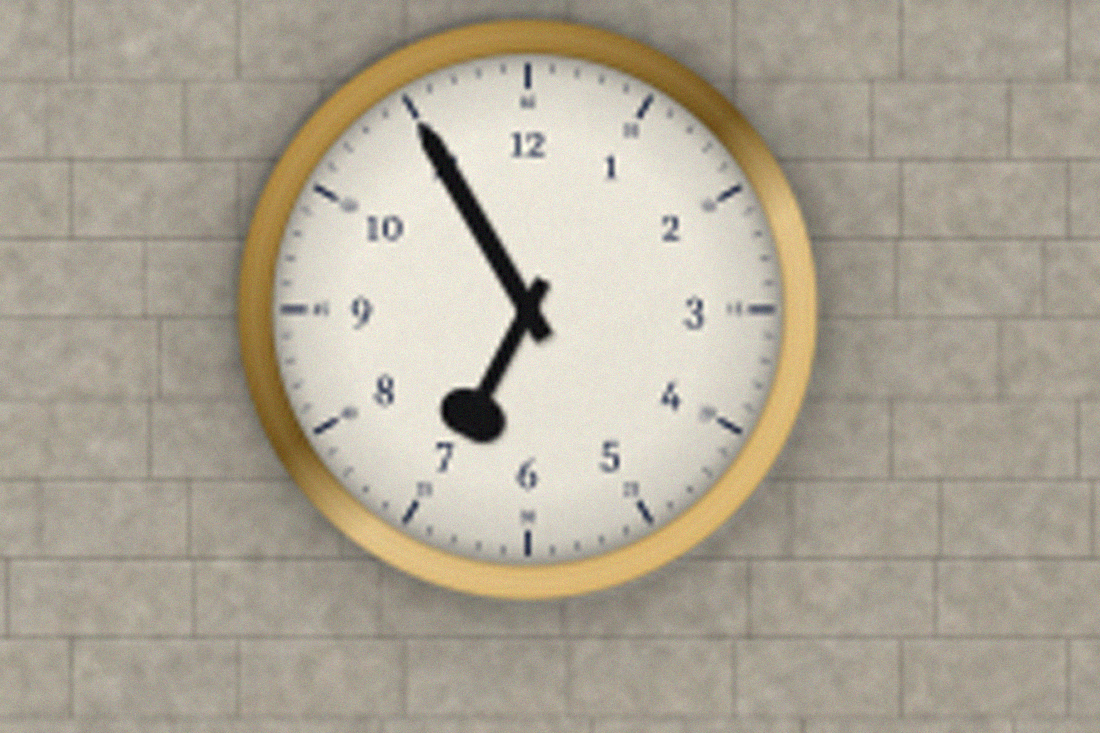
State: 6 h 55 min
